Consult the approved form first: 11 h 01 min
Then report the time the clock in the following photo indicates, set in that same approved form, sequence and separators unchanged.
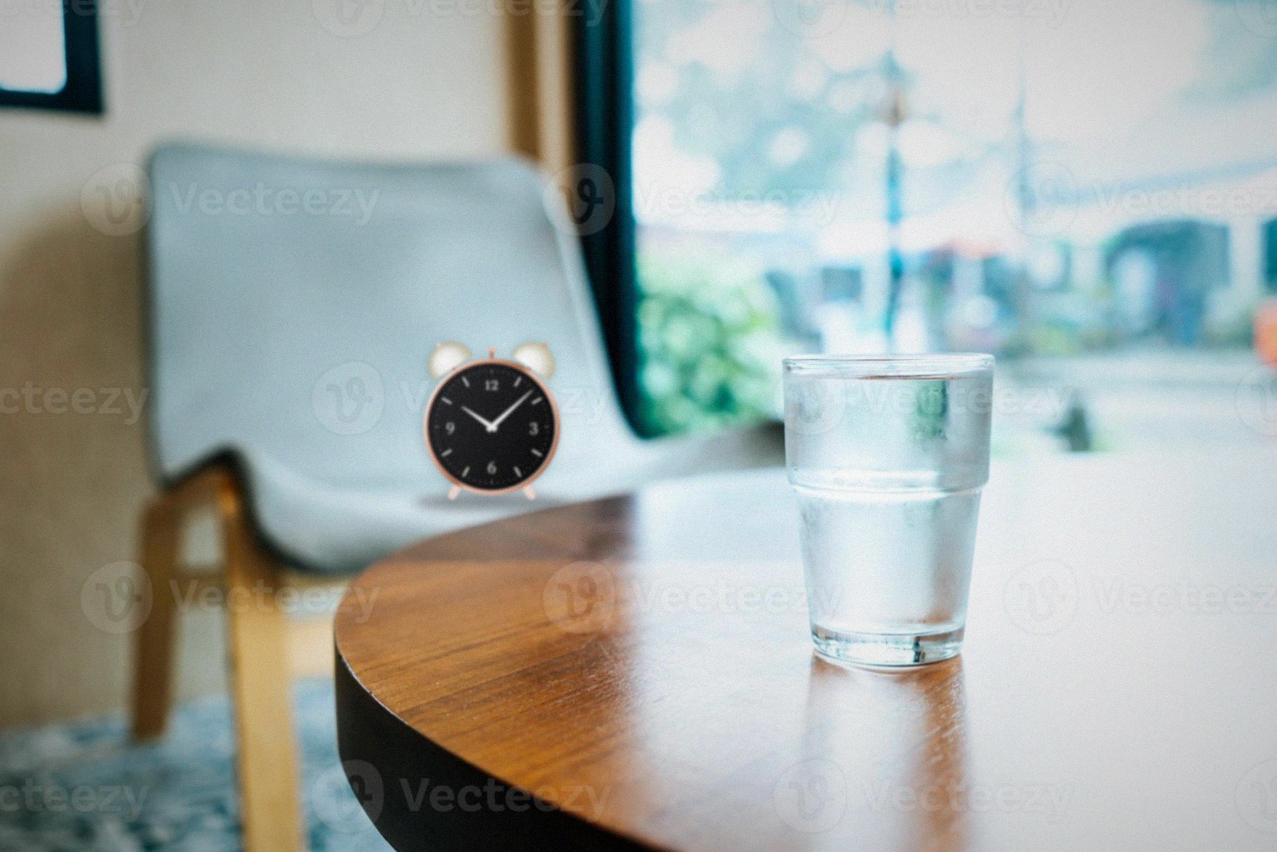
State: 10 h 08 min
